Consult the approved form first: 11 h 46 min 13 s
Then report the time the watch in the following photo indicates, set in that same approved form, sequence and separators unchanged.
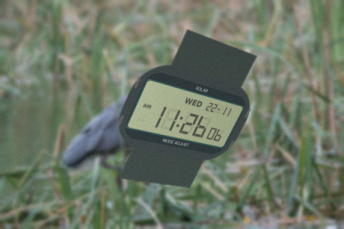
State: 11 h 26 min 06 s
